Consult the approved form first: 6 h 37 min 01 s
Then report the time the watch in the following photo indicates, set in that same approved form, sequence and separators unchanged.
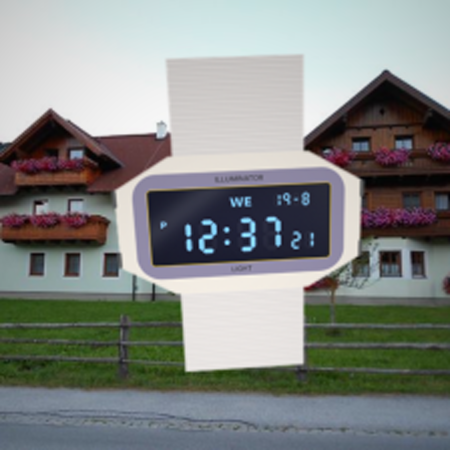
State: 12 h 37 min 21 s
